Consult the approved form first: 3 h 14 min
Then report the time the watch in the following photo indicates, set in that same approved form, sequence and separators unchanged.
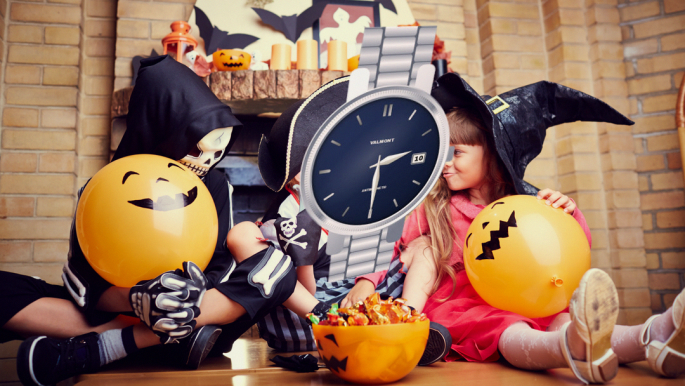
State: 2 h 30 min
